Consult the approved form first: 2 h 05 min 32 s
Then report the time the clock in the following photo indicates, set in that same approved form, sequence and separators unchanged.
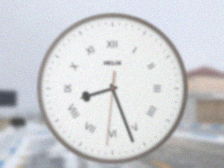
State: 8 h 26 min 31 s
